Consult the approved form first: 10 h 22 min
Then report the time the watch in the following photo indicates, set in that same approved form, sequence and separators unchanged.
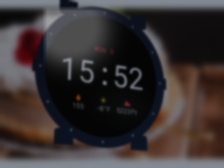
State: 15 h 52 min
